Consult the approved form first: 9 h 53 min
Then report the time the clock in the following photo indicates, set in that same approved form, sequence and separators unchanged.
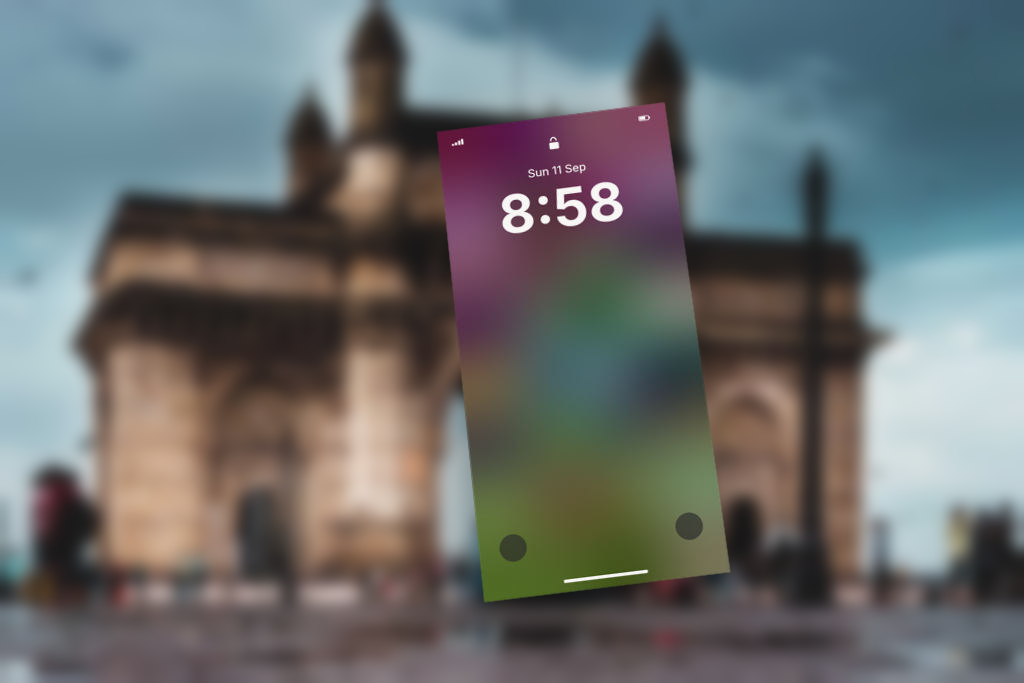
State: 8 h 58 min
